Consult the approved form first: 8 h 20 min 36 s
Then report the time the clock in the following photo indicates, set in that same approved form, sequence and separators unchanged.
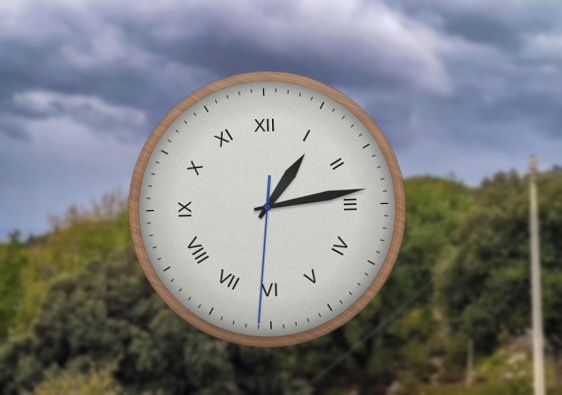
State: 1 h 13 min 31 s
